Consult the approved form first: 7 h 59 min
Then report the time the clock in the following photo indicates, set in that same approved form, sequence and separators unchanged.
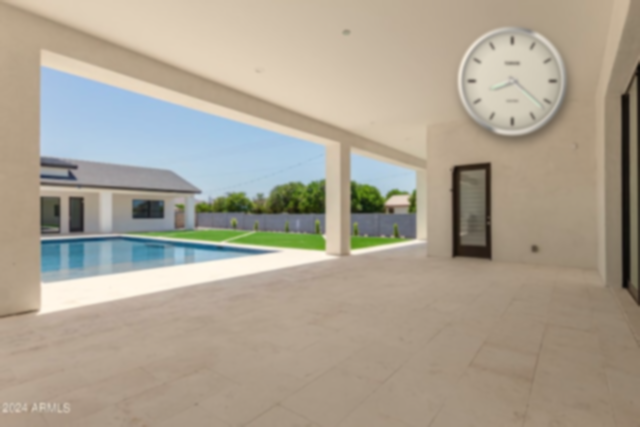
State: 8 h 22 min
